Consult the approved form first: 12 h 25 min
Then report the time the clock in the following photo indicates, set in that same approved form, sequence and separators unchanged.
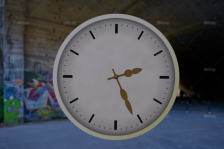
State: 2 h 26 min
